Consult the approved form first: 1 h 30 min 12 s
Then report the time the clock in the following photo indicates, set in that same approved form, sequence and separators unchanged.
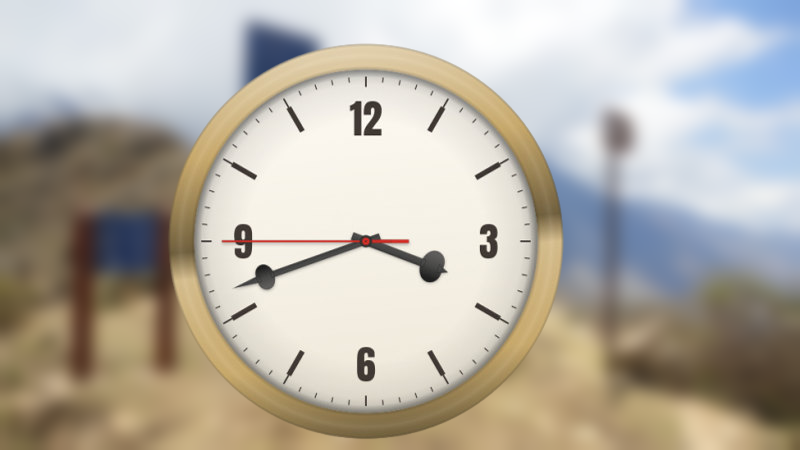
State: 3 h 41 min 45 s
